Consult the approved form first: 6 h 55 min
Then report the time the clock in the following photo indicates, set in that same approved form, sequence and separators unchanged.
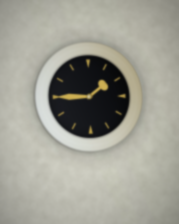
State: 1 h 45 min
